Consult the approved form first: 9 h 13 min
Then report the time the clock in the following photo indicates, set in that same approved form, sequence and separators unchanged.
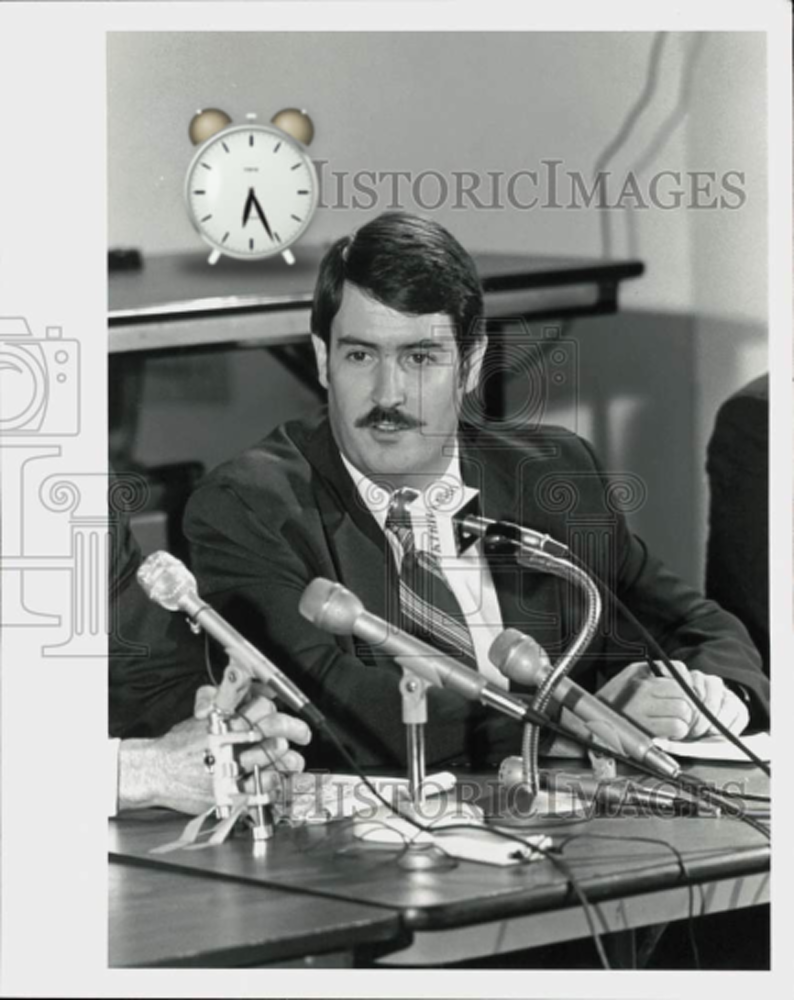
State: 6 h 26 min
